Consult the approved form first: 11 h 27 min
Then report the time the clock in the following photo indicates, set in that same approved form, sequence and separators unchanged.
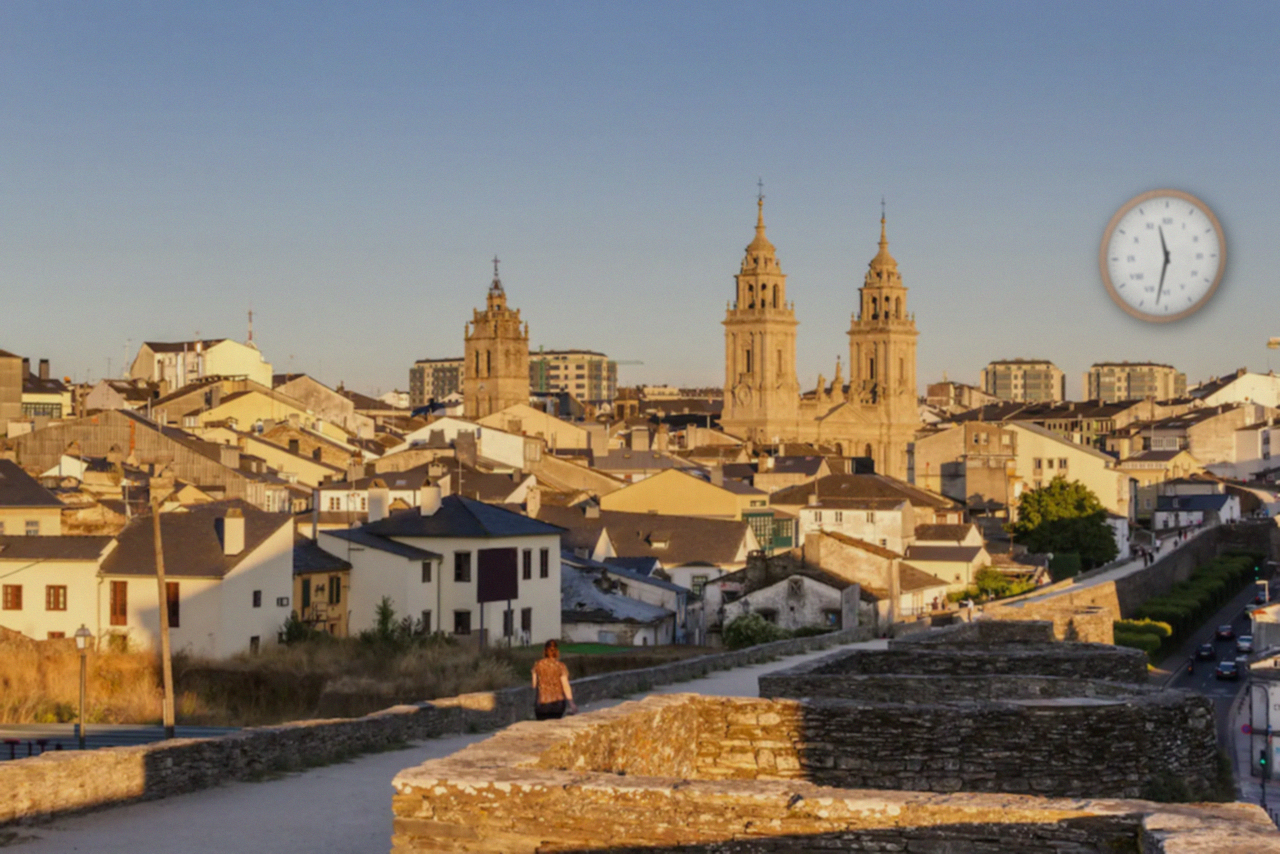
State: 11 h 32 min
